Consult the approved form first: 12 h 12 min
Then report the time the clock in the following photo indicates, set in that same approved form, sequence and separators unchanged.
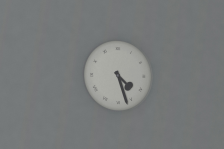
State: 4 h 27 min
